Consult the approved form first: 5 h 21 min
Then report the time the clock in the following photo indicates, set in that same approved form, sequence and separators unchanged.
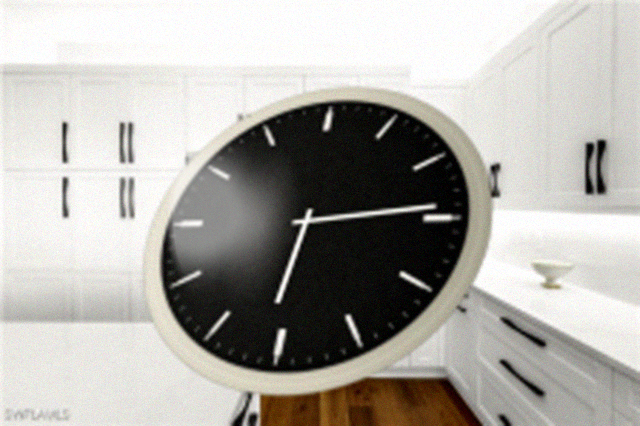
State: 6 h 14 min
